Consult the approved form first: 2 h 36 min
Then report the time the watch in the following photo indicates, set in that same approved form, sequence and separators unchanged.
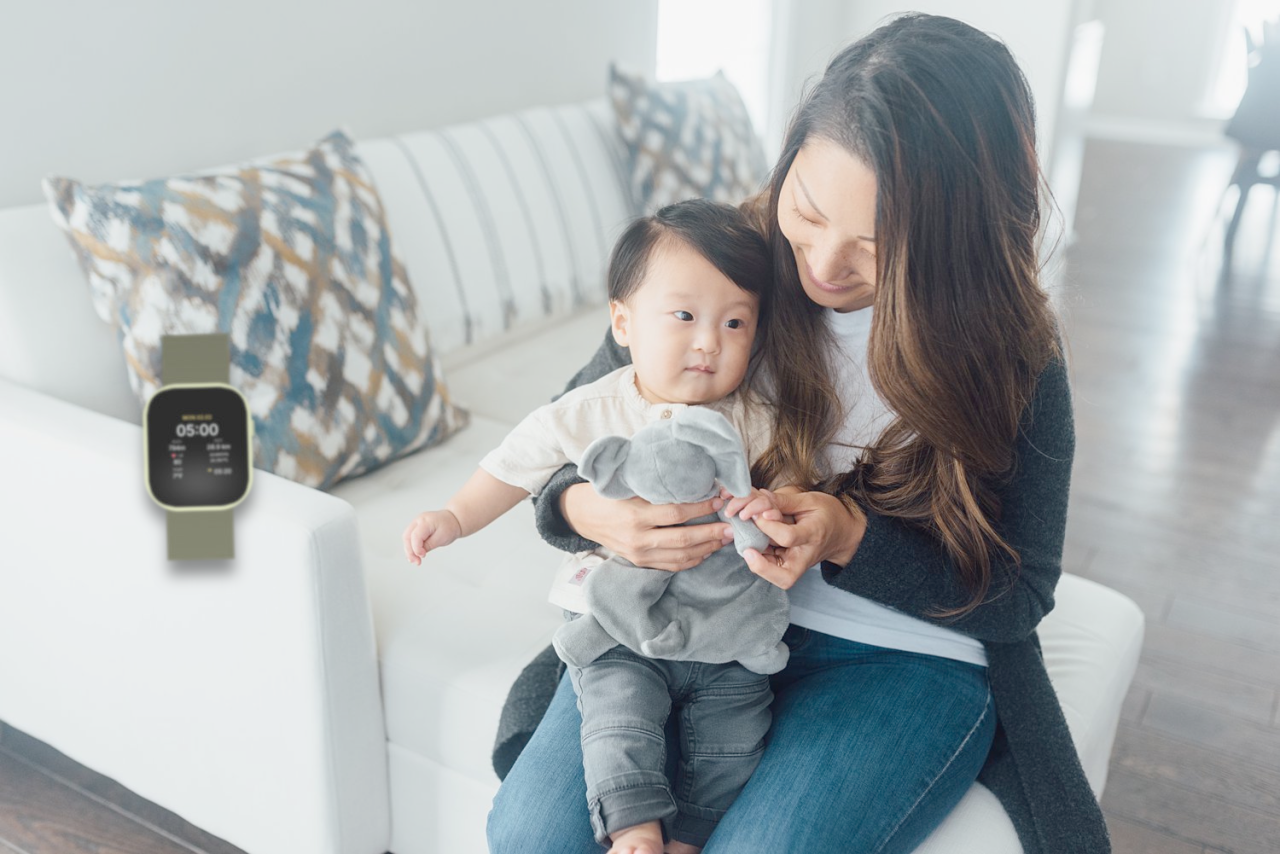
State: 5 h 00 min
